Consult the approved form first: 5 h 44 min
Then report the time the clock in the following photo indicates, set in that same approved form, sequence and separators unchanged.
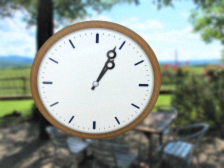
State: 1 h 04 min
